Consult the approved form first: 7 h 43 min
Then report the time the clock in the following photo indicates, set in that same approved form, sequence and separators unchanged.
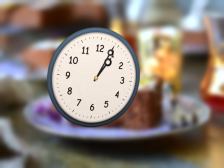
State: 1 h 04 min
